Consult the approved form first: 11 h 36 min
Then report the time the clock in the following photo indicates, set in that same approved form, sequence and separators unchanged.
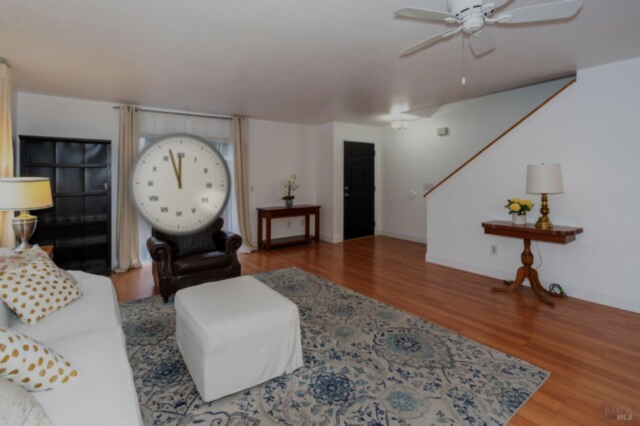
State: 11 h 57 min
